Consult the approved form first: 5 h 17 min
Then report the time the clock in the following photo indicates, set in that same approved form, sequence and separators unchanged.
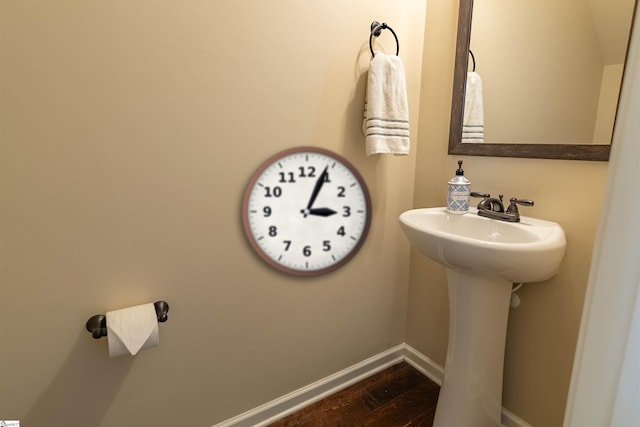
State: 3 h 04 min
